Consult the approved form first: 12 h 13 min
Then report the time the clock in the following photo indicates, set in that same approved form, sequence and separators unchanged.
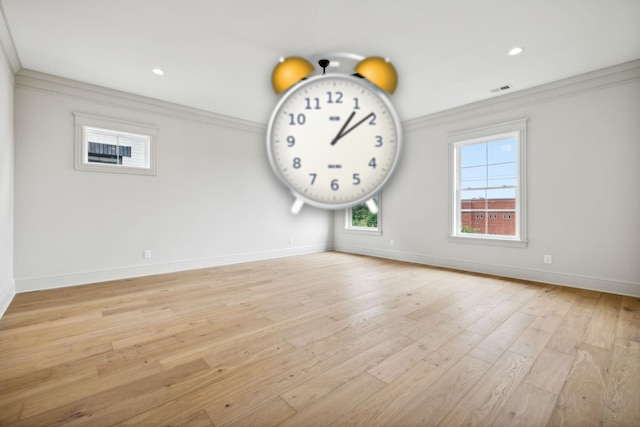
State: 1 h 09 min
